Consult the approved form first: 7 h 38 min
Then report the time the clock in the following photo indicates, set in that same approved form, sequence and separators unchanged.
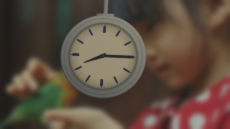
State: 8 h 15 min
